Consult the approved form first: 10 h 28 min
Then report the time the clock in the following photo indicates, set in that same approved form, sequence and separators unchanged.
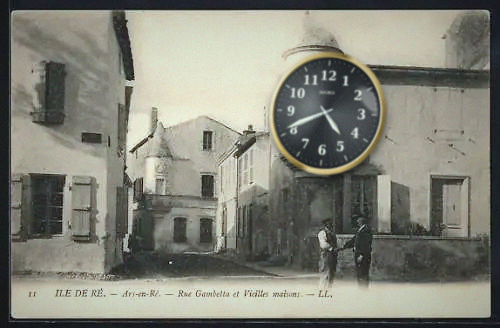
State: 4 h 41 min
